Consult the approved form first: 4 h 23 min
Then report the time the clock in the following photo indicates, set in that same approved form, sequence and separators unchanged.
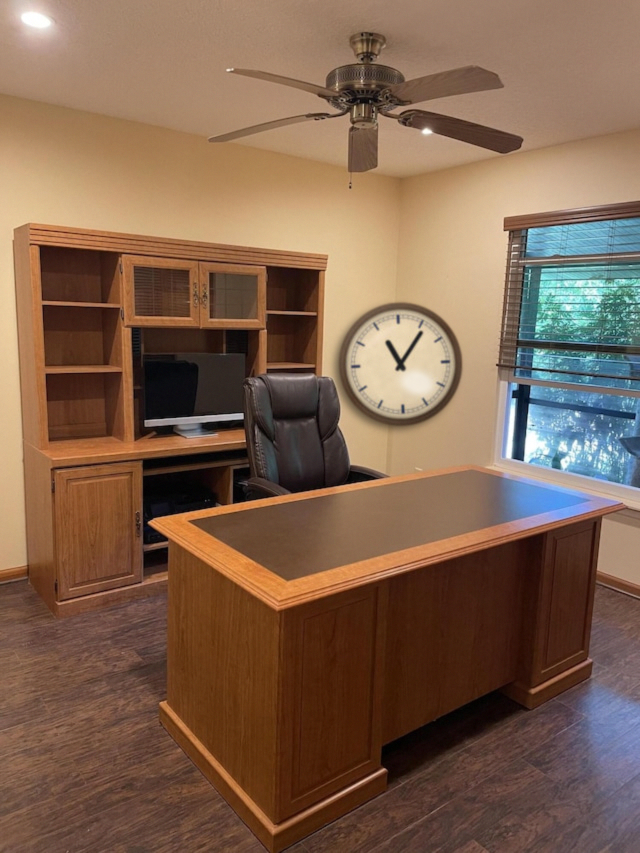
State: 11 h 06 min
